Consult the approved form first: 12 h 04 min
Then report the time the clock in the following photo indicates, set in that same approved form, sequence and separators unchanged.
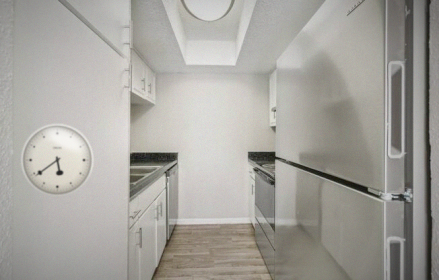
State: 5 h 39 min
